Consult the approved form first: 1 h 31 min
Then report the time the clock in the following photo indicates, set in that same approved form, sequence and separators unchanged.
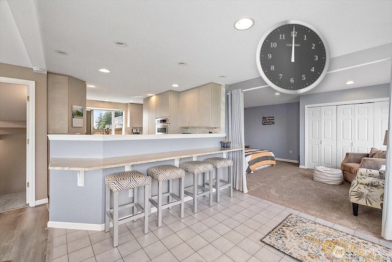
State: 12 h 00 min
